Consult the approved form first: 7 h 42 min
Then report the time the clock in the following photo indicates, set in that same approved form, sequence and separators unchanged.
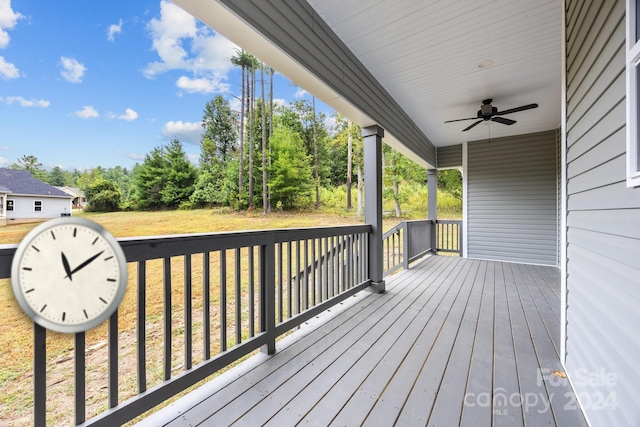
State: 11 h 08 min
